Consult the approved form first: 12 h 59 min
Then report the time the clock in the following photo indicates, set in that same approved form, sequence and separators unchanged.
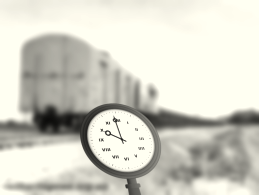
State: 9 h 59 min
